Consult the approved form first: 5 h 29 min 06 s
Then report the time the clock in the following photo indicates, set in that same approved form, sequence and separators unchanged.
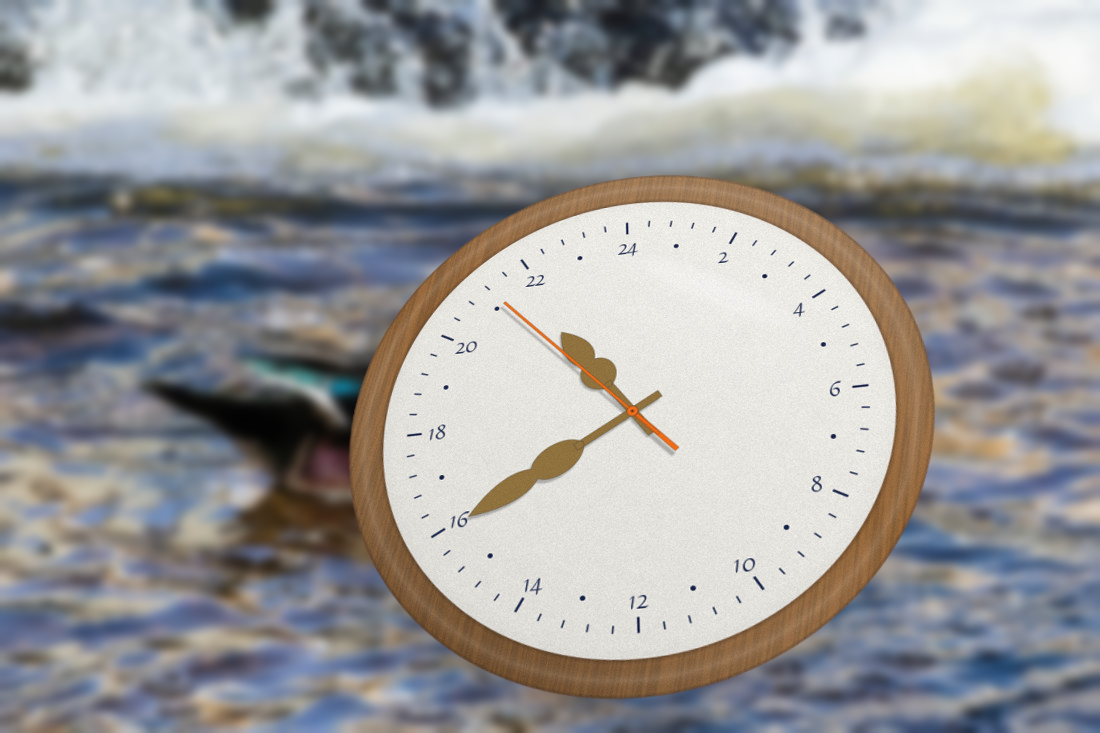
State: 21 h 39 min 53 s
